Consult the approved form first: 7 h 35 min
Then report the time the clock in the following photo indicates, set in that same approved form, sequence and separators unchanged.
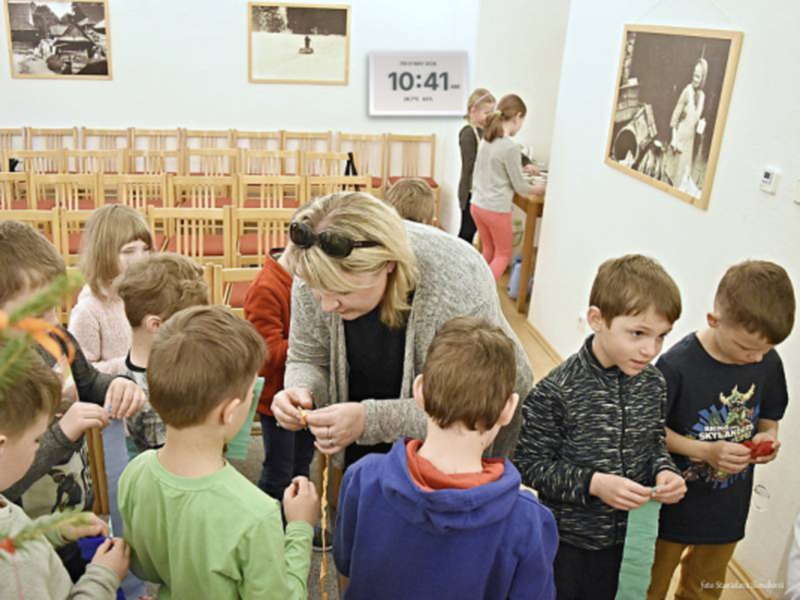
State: 10 h 41 min
